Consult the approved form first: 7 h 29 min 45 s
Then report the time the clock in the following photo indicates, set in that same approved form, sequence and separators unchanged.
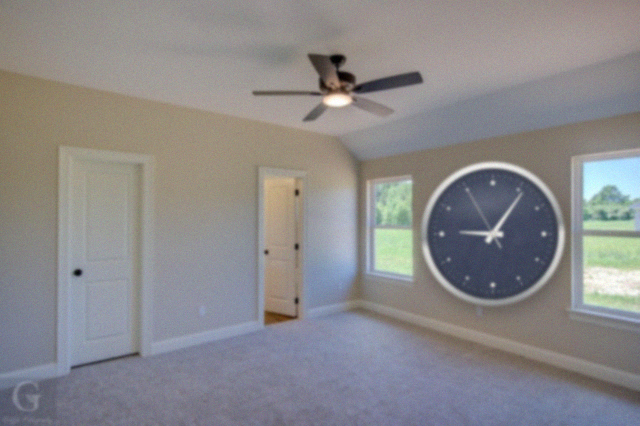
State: 9 h 05 min 55 s
